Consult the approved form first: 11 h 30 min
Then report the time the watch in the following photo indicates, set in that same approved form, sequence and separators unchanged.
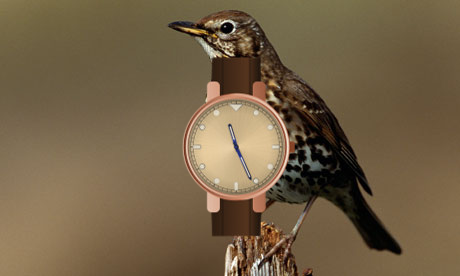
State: 11 h 26 min
